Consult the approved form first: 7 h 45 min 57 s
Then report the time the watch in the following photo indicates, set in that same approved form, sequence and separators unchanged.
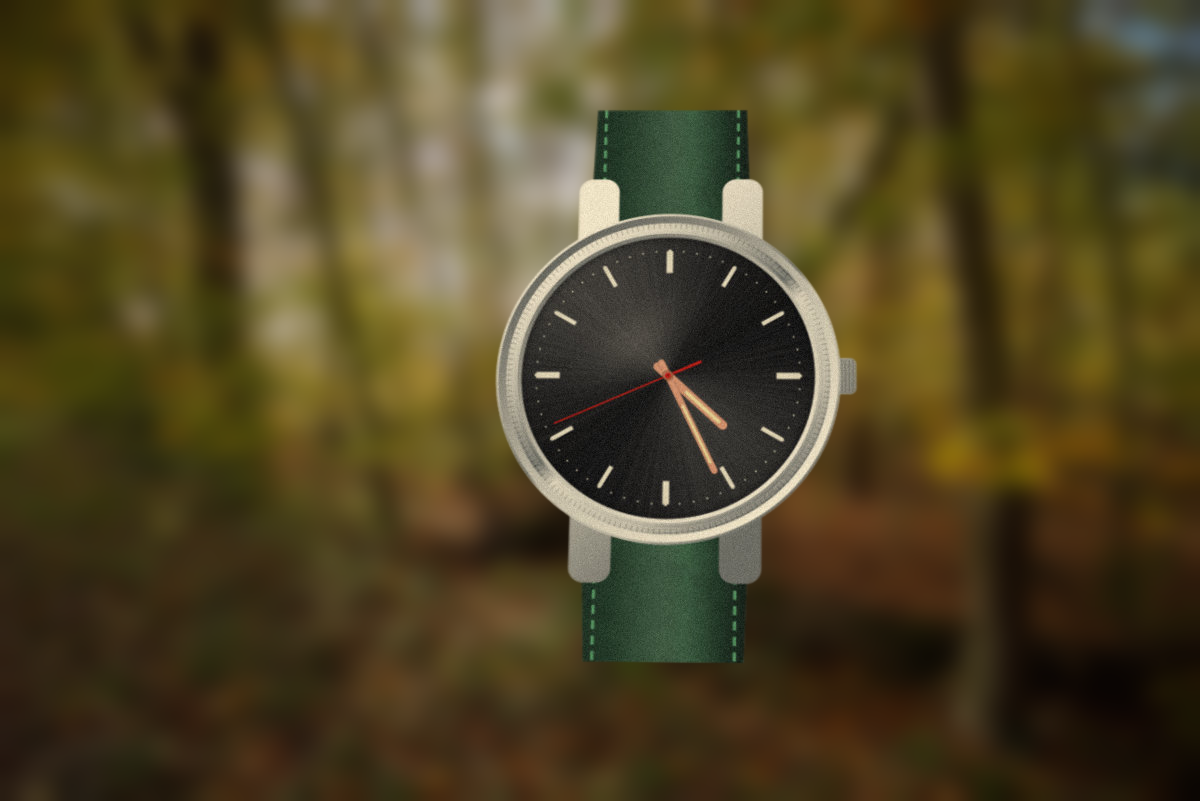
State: 4 h 25 min 41 s
